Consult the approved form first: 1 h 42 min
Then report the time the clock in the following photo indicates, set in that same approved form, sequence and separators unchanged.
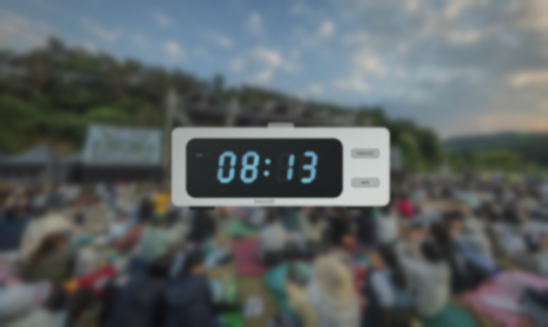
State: 8 h 13 min
